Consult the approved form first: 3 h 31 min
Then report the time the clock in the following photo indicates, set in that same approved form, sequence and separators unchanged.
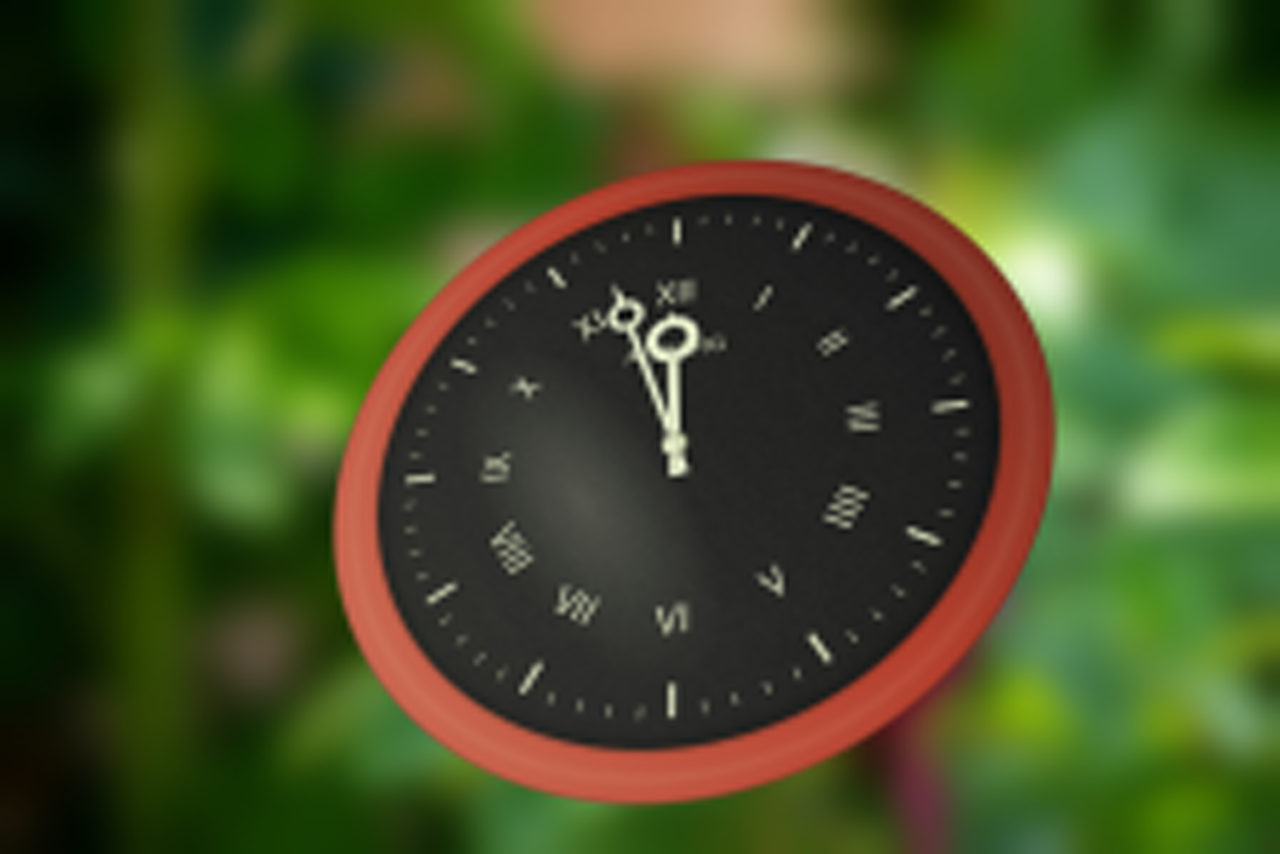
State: 11 h 57 min
